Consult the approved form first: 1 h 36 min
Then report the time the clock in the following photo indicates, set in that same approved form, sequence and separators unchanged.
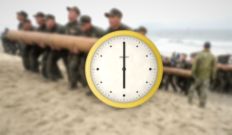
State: 6 h 00 min
